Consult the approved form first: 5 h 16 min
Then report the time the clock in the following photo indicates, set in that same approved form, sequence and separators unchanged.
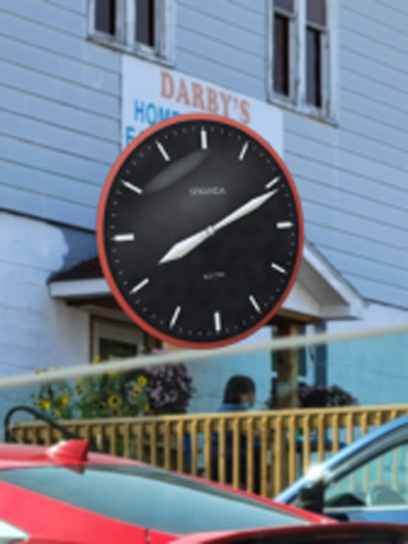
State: 8 h 11 min
